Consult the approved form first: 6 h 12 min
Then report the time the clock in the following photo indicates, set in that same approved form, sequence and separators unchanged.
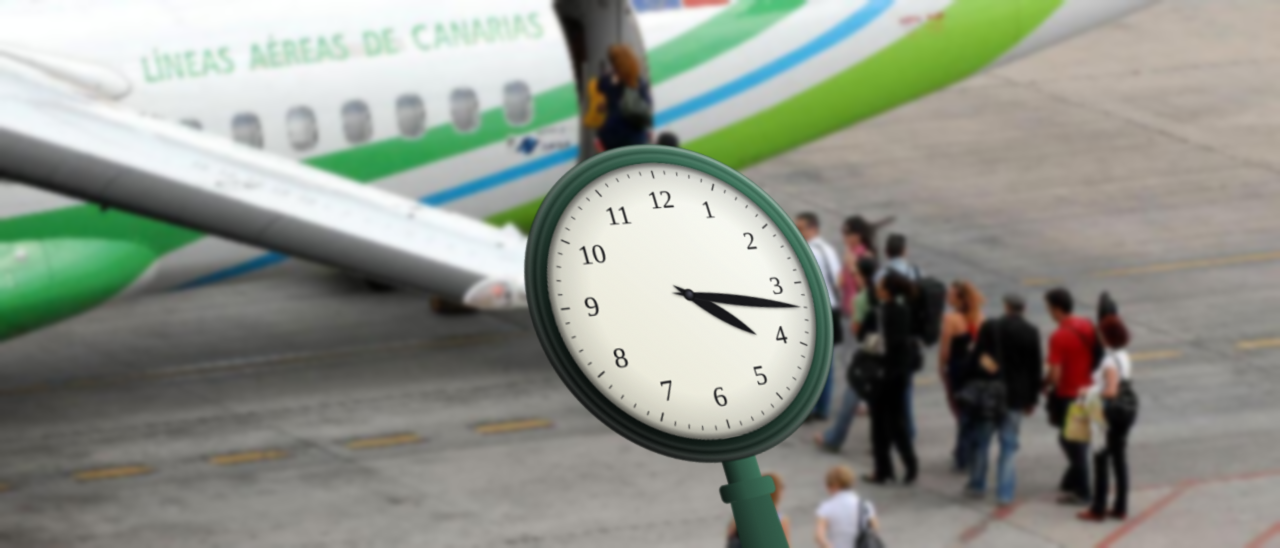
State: 4 h 17 min
